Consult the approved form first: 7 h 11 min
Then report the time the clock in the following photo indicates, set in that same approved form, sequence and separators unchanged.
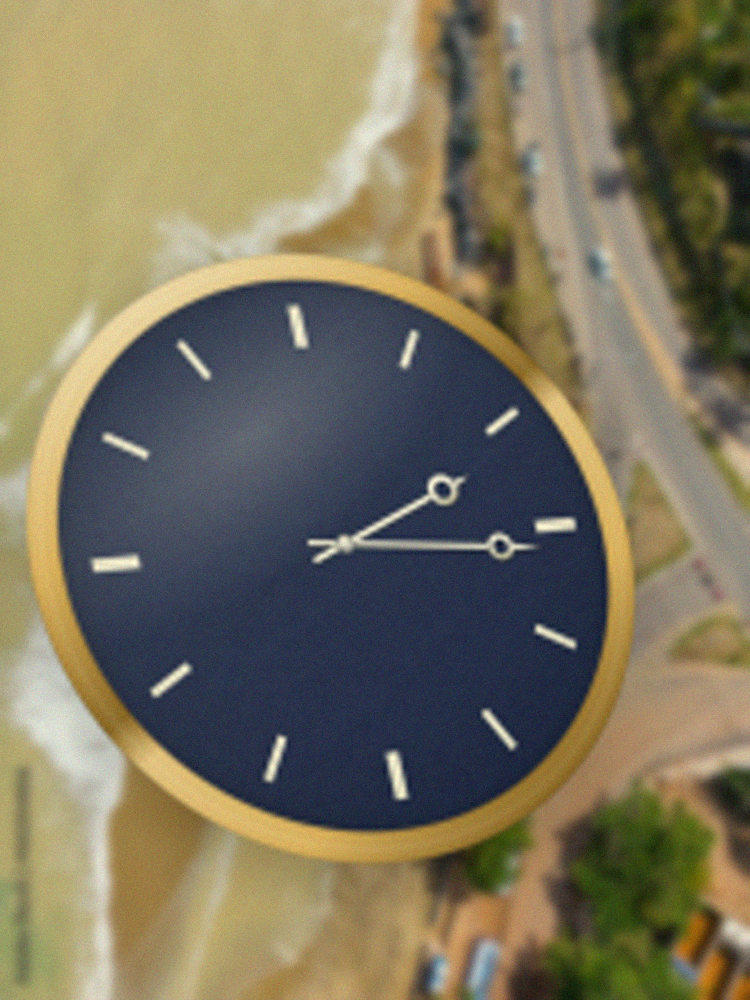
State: 2 h 16 min
